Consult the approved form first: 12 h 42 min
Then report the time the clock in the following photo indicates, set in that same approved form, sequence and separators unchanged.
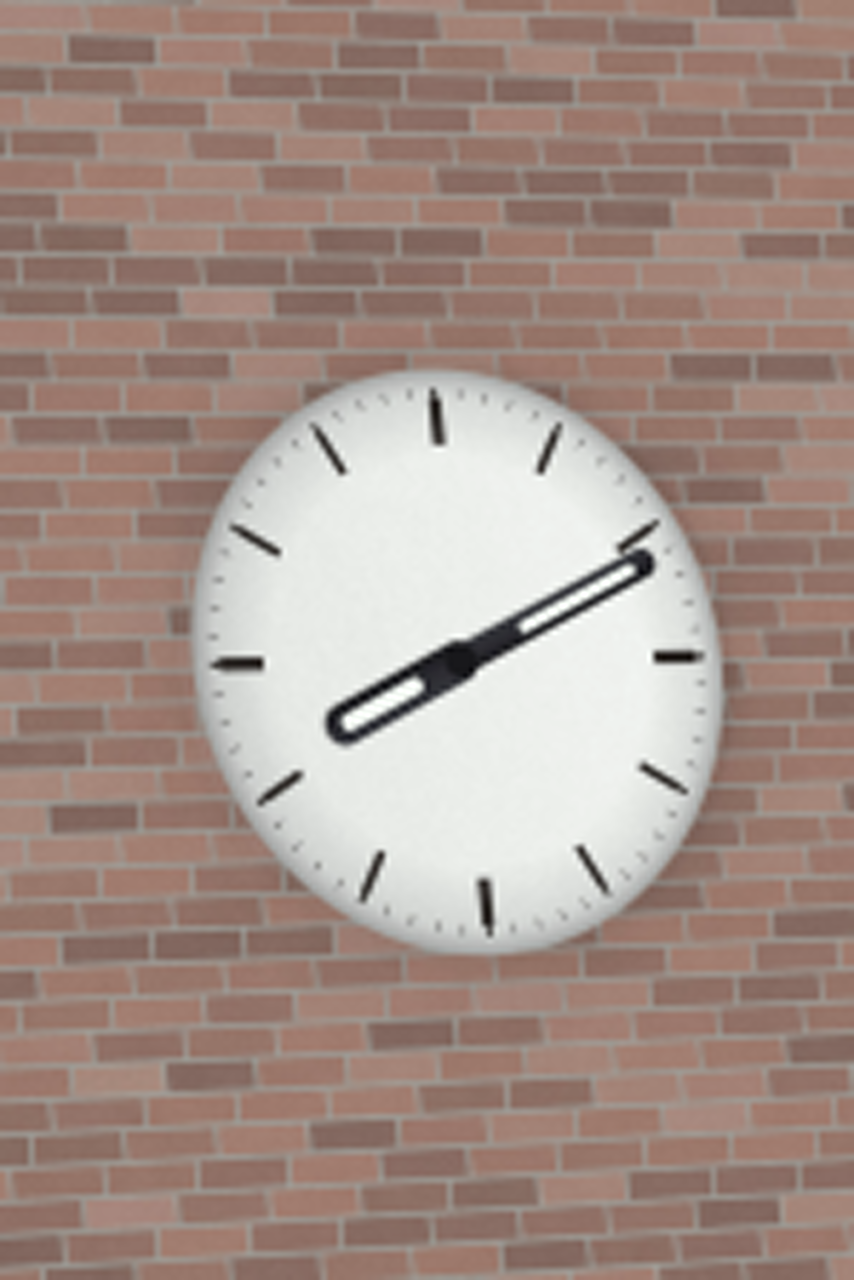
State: 8 h 11 min
